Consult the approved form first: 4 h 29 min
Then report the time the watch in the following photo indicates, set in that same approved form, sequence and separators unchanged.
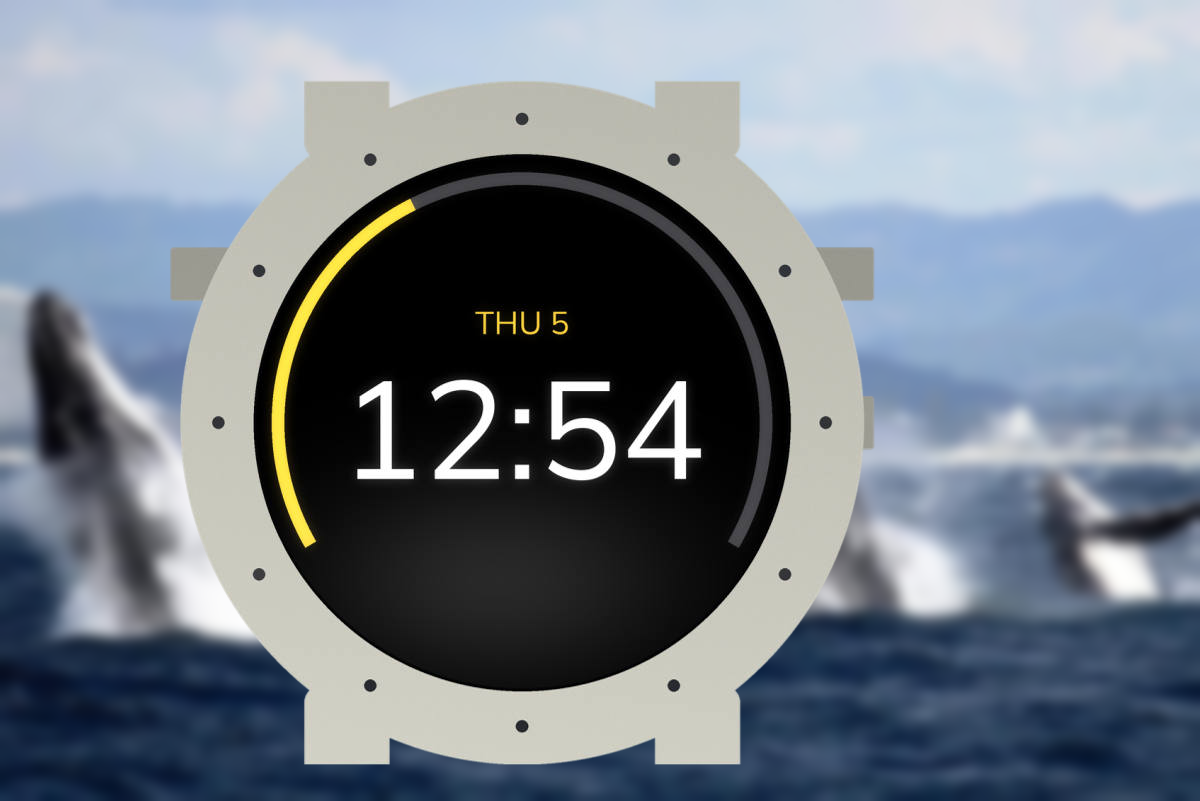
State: 12 h 54 min
